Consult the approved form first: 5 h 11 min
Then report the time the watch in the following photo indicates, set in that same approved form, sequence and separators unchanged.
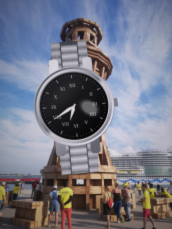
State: 6 h 40 min
